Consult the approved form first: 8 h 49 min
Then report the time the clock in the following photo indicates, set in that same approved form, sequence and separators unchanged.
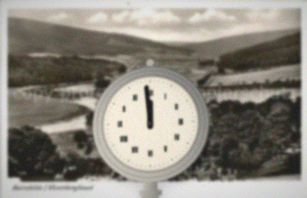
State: 11 h 59 min
